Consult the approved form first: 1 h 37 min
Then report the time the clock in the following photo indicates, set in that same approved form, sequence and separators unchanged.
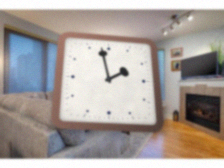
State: 1 h 58 min
